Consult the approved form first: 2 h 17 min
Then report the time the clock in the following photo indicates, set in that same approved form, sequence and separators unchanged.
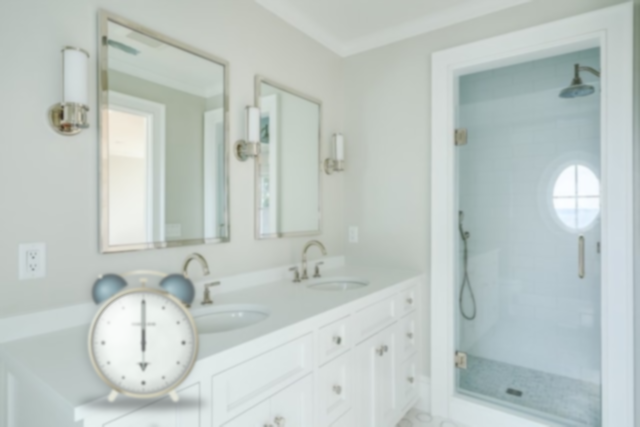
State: 6 h 00 min
